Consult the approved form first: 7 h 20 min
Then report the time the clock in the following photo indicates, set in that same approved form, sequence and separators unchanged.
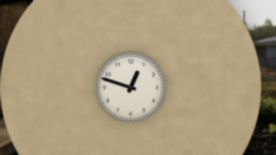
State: 12 h 48 min
